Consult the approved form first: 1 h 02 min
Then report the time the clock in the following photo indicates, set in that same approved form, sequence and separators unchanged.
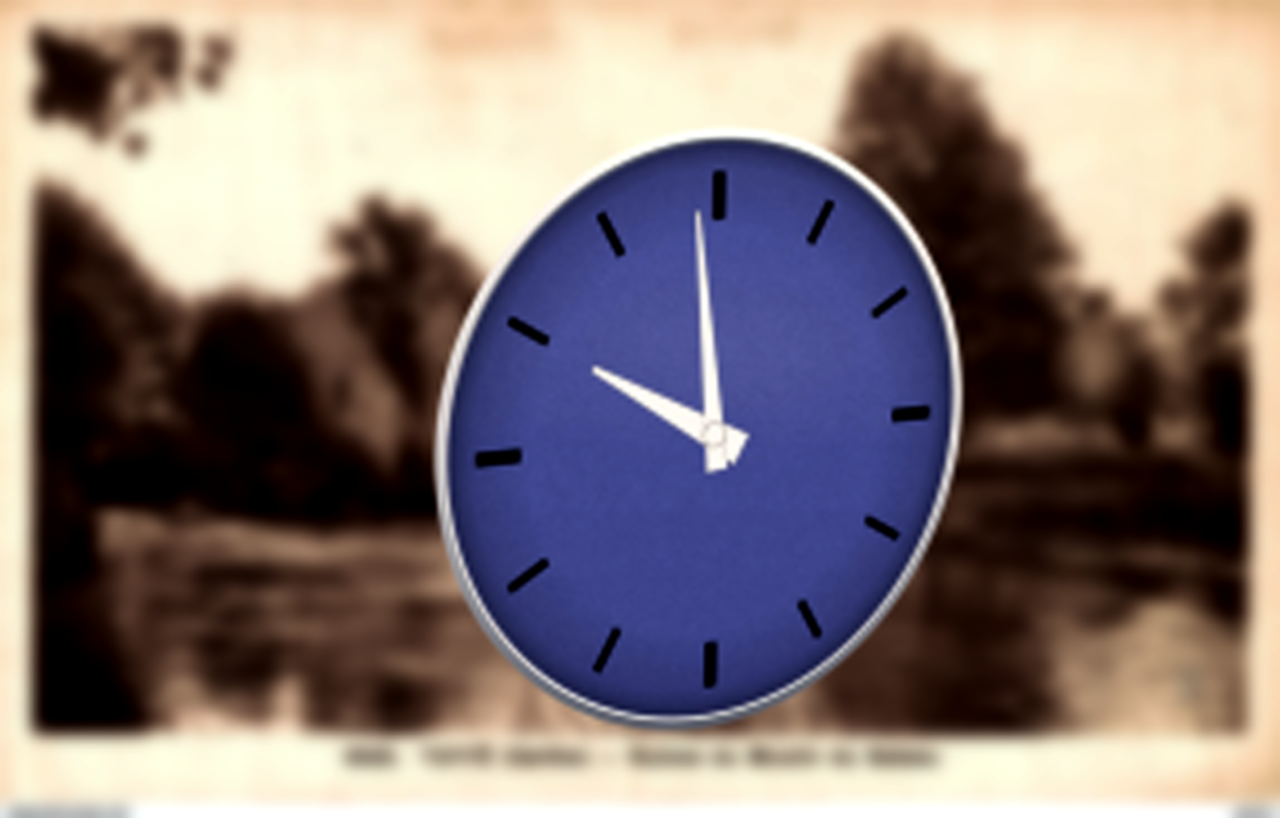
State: 9 h 59 min
